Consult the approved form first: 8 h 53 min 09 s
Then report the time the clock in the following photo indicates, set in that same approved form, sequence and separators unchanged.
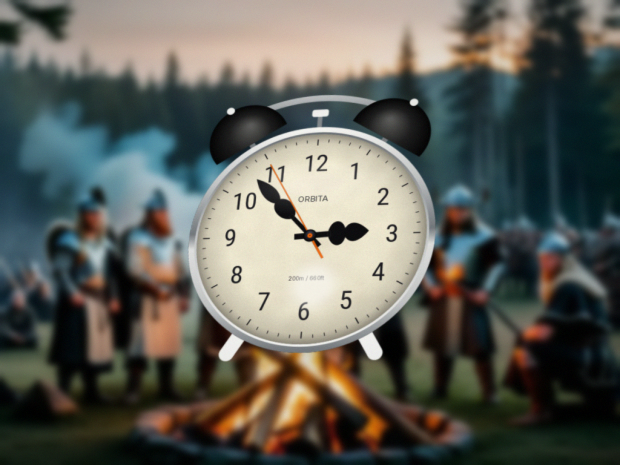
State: 2 h 52 min 55 s
